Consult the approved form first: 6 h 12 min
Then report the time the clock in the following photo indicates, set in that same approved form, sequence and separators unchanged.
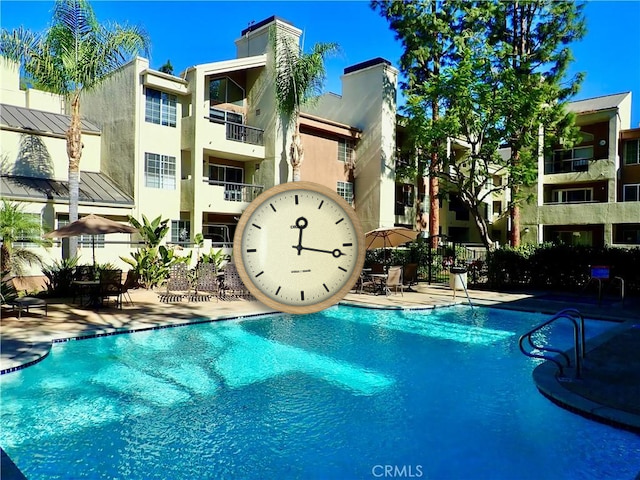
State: 12 h 17 min
